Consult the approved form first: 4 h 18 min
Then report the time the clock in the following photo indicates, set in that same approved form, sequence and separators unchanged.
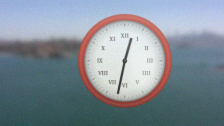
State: 12 h 32 min
